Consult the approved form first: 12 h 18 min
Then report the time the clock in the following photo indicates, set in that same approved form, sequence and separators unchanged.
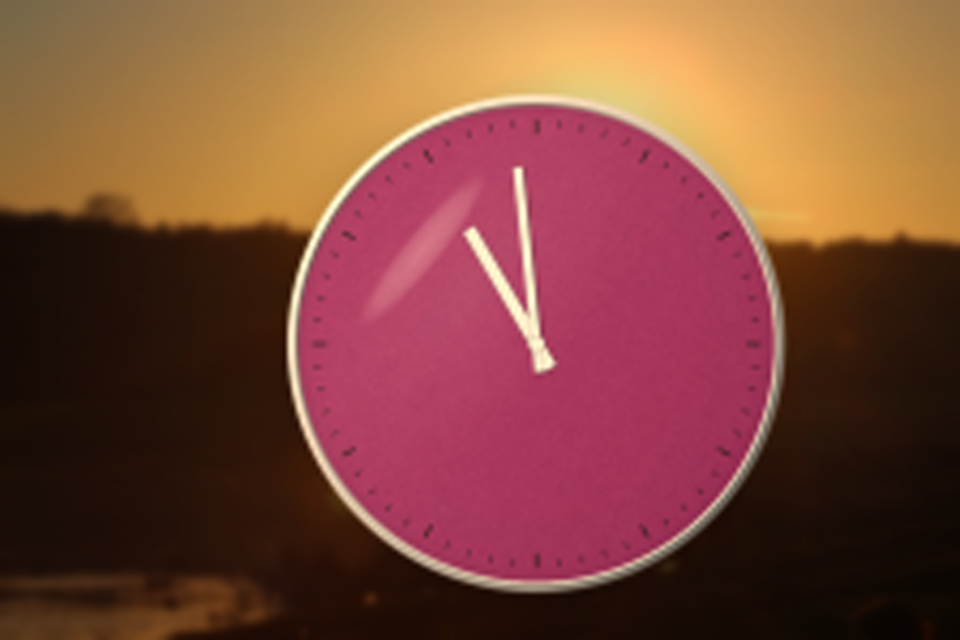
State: 10 h 59 min
